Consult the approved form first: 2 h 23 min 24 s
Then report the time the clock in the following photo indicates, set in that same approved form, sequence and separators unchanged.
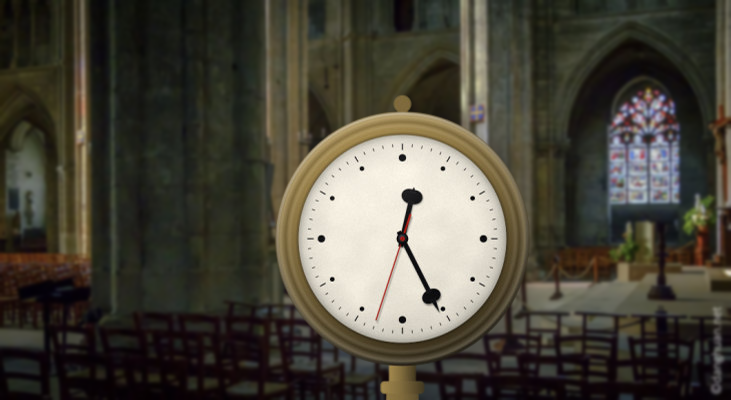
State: 12 h 25 min 33 s
